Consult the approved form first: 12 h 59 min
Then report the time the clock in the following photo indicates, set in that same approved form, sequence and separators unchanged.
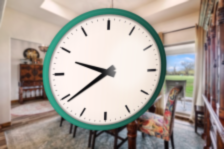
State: 9 h 39 min
